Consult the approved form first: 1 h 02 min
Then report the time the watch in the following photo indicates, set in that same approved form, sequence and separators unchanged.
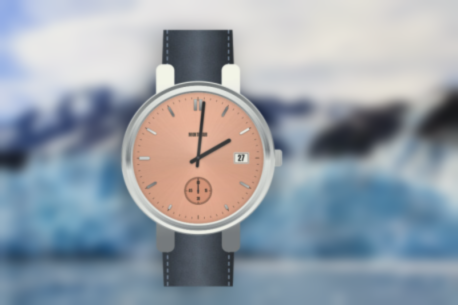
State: 2 h 01 min
